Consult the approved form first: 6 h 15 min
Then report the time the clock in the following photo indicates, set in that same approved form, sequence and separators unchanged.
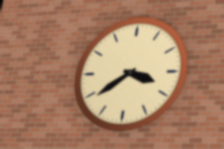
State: 3 h 39 min
